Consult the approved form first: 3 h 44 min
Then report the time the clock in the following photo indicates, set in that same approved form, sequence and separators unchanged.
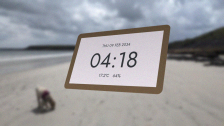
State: 4 h 18 min
